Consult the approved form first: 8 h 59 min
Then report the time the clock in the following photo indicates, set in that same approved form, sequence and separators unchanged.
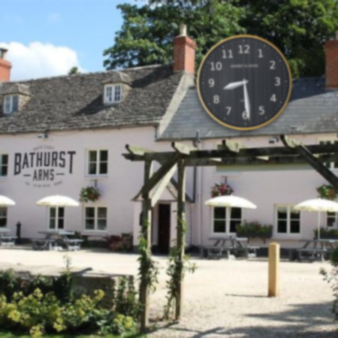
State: 8 h 29 min
